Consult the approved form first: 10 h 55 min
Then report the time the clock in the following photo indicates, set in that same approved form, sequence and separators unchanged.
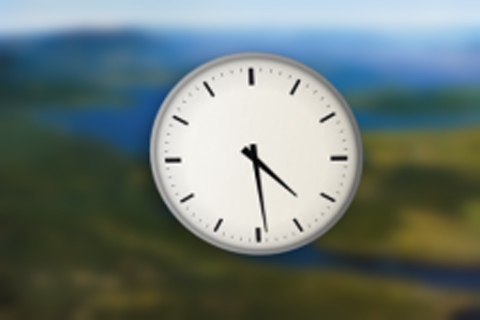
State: 4 h 29 min
